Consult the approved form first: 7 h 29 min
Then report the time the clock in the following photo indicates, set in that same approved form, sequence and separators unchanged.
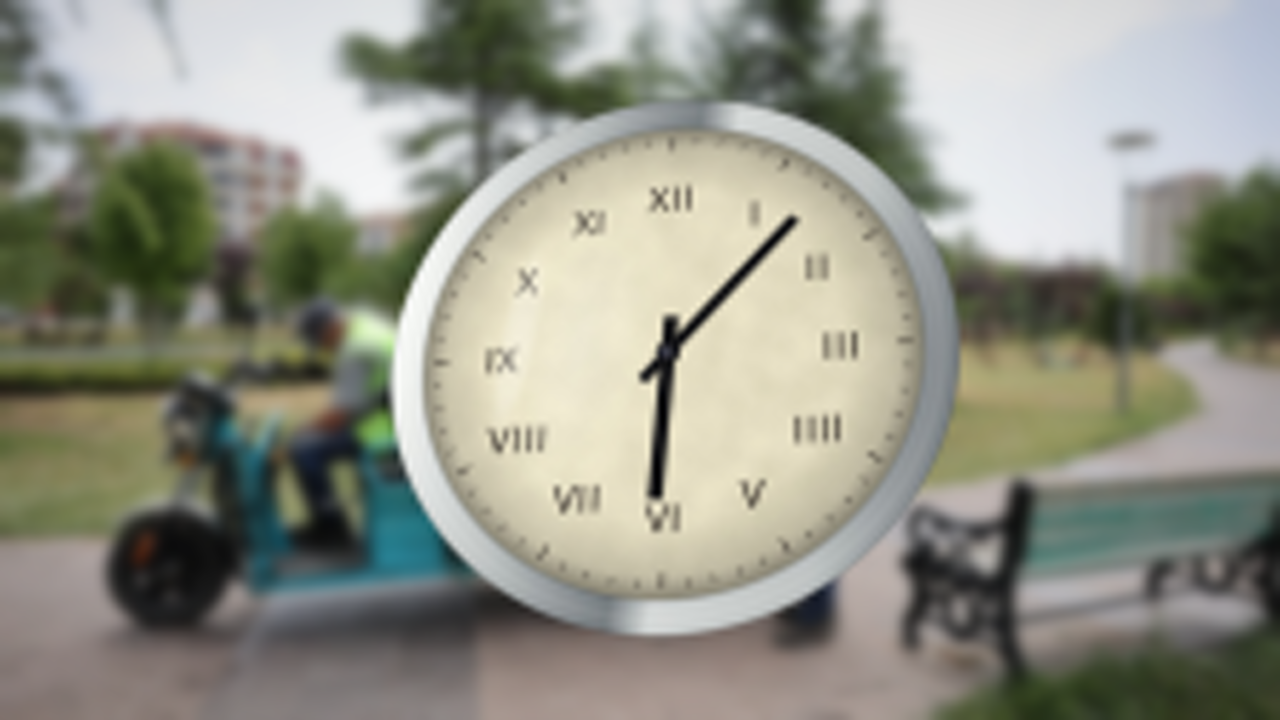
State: 6 h 07 min
